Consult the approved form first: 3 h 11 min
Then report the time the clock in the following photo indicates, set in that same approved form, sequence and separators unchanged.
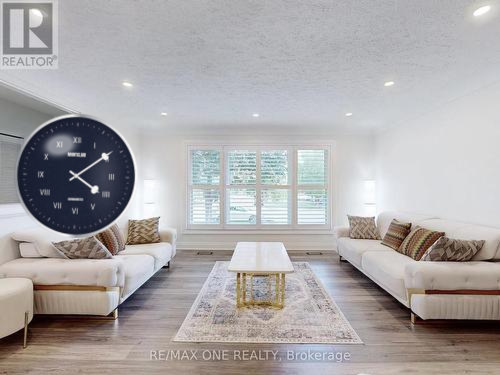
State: 4 h 09 min
